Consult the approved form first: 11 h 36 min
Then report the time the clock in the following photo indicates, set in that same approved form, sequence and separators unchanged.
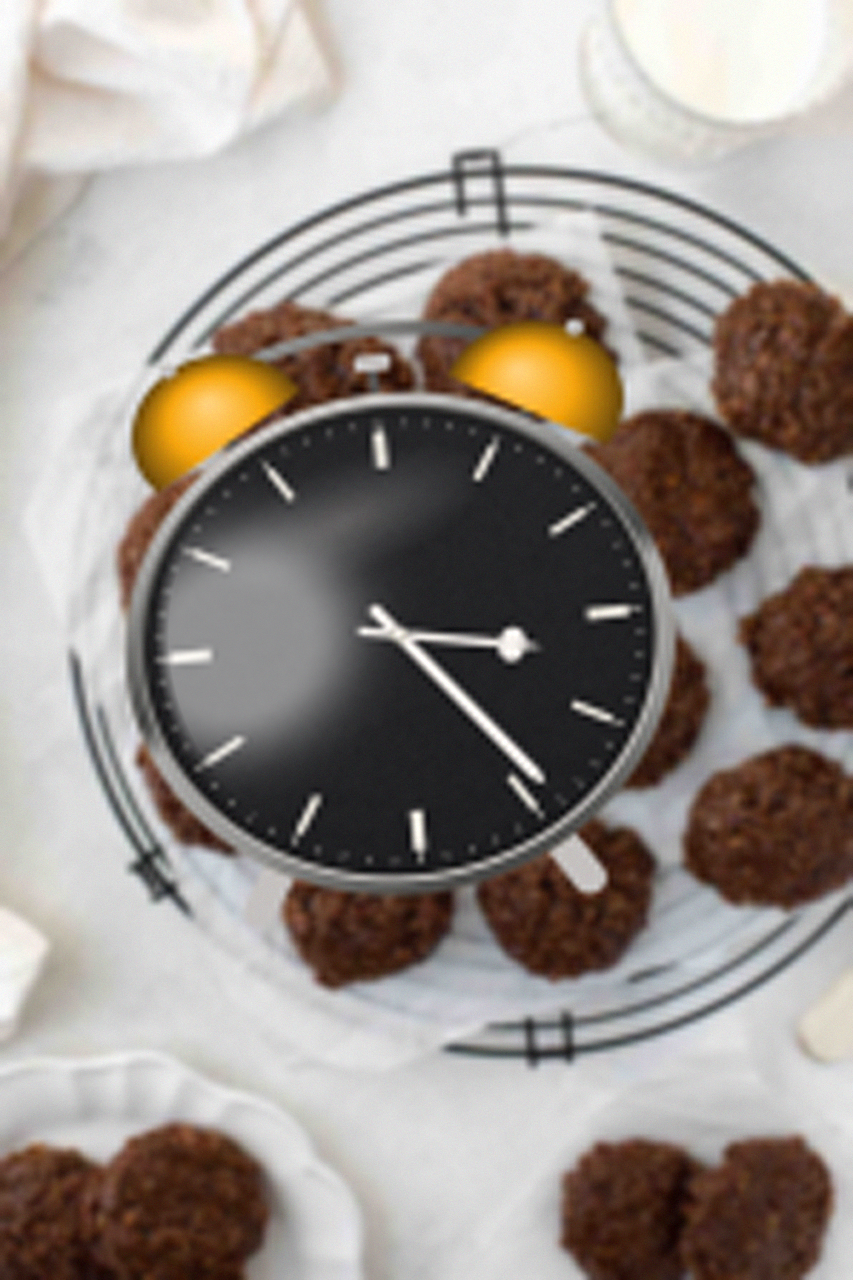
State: 3 h 24 min
